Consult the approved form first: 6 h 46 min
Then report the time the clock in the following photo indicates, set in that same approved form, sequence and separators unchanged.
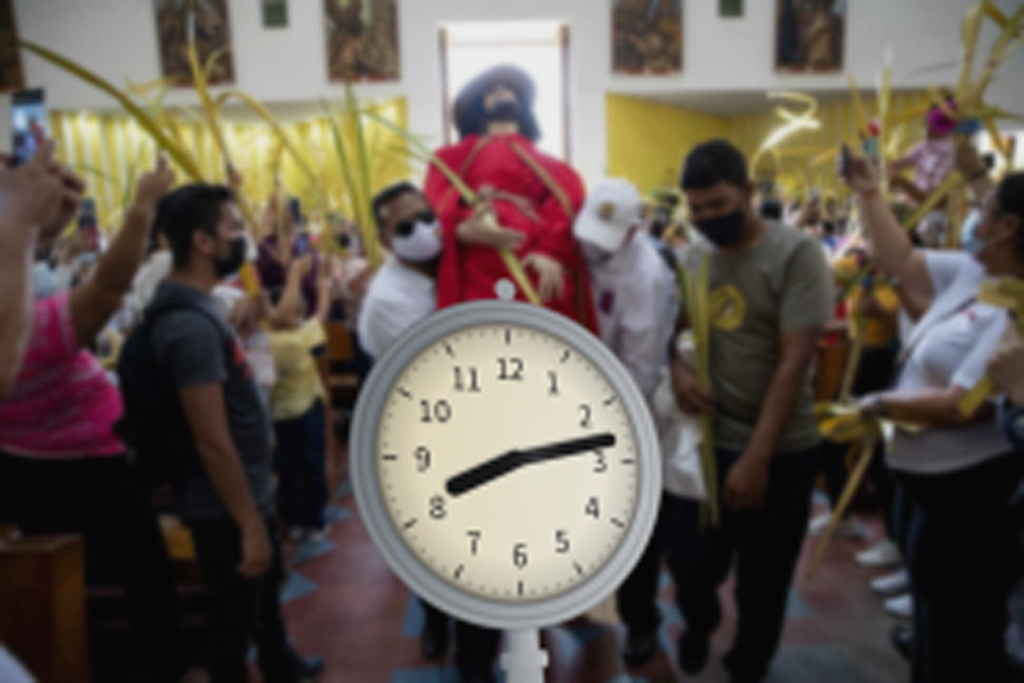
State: 8 h 13 min
